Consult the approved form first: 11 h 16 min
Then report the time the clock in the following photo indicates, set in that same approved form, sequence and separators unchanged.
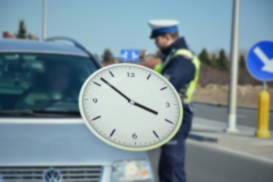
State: 3 h 52 min
